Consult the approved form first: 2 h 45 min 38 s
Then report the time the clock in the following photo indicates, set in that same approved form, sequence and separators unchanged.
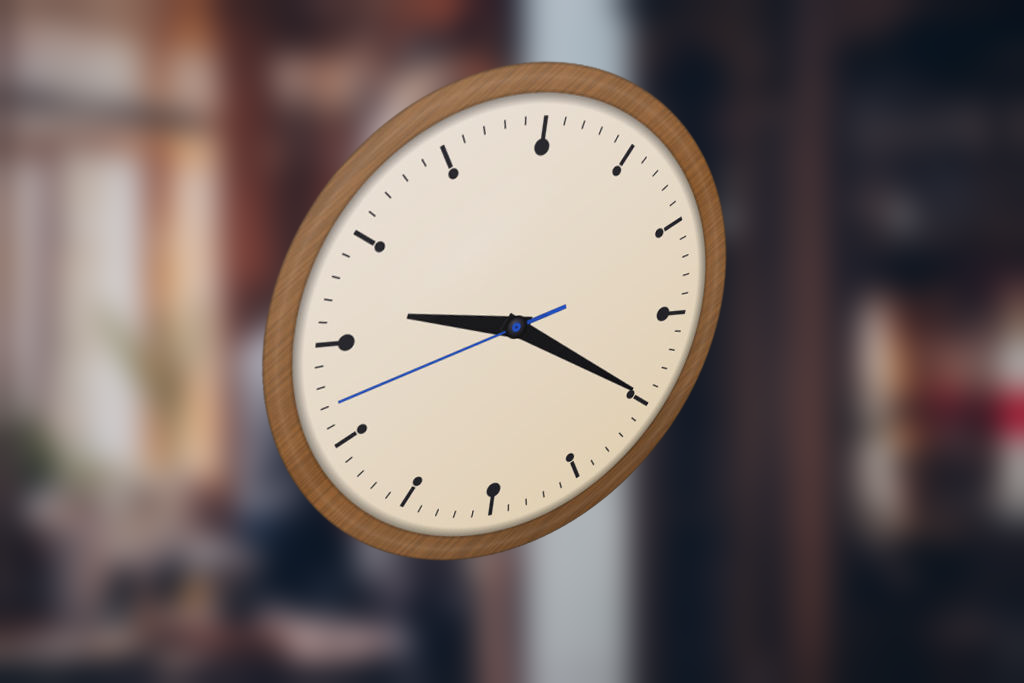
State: 9 h 19 min 42 s
